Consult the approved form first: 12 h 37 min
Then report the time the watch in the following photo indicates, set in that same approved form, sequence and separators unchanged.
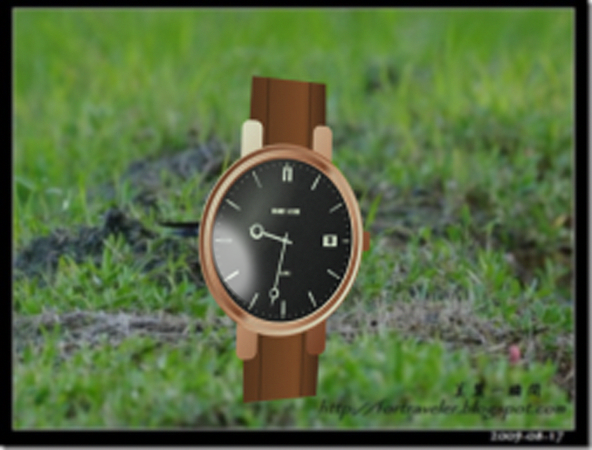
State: 9 h 32 min
